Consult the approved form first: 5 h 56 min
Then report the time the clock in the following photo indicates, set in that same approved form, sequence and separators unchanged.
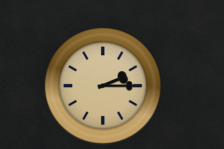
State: 2 h 15 min
